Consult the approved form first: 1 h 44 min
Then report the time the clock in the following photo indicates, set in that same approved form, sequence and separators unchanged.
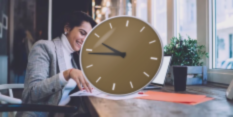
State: 9 h 44 min
